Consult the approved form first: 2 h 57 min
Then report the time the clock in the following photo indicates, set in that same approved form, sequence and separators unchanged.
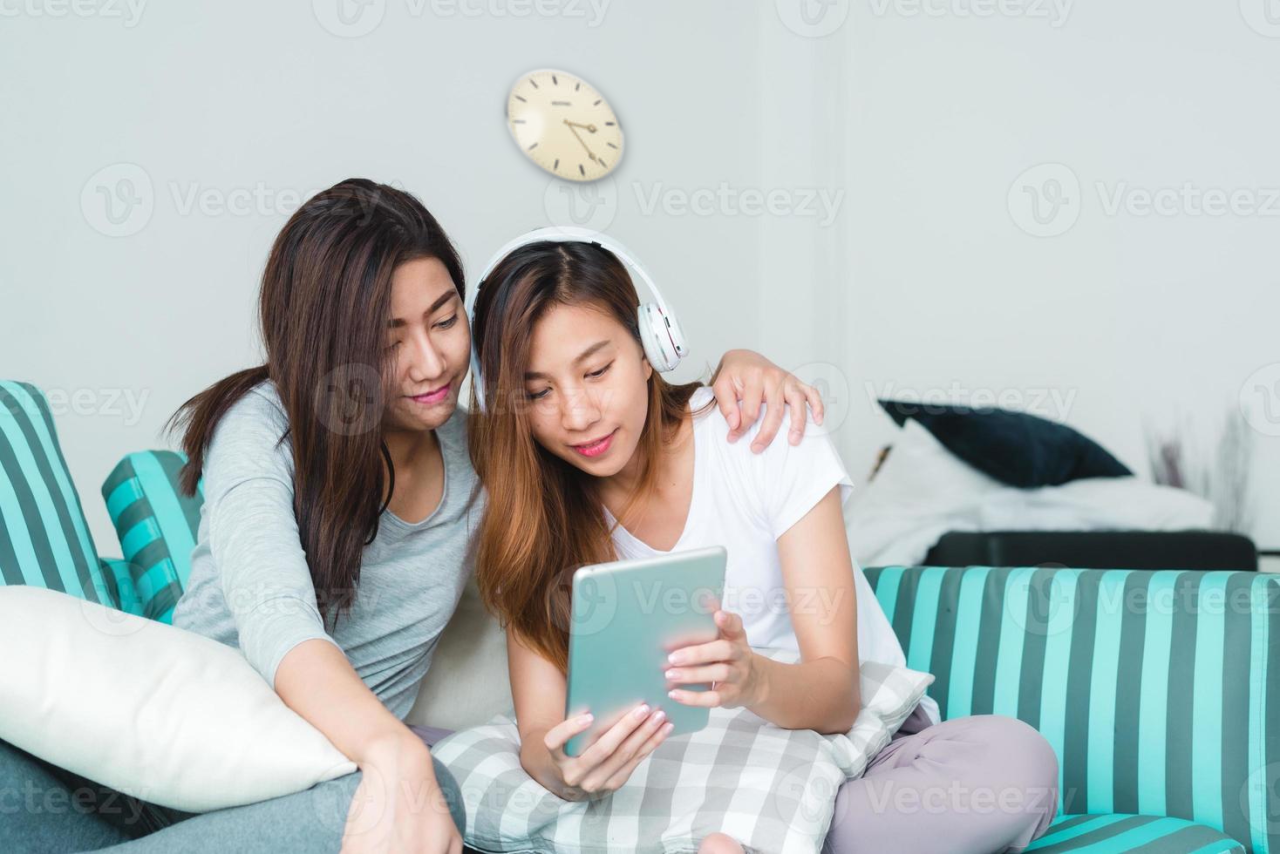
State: 3 h 26 min
